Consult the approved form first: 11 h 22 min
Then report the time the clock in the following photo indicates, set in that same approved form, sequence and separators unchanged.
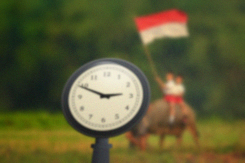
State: 2 h 49 min
